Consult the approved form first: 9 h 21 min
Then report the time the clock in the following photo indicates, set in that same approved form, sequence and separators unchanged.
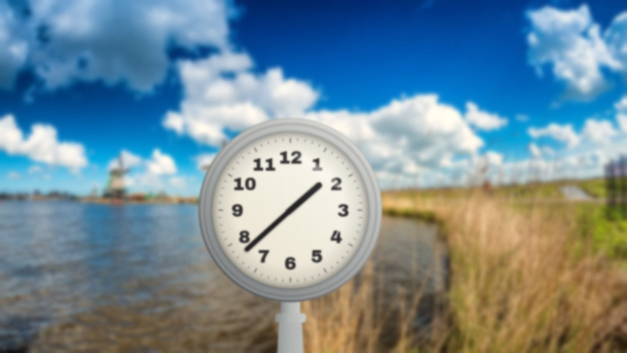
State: 1 h 38 min
